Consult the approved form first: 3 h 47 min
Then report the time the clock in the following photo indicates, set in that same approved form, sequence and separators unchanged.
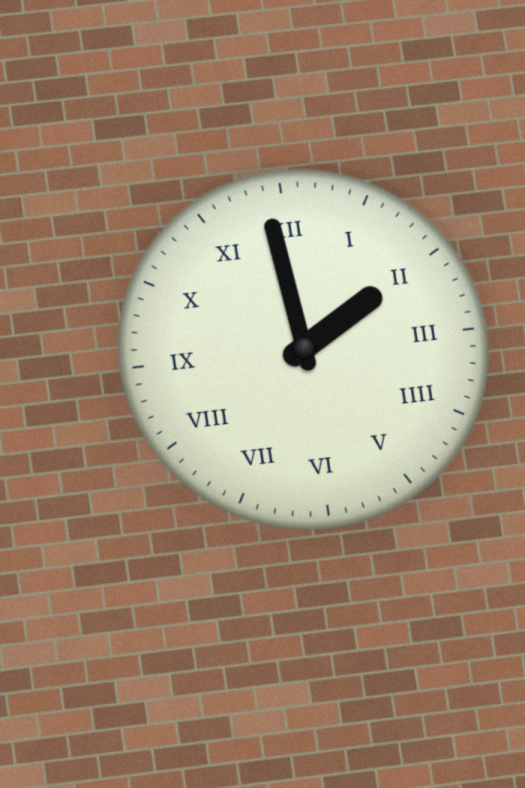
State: 1 h 59 min
